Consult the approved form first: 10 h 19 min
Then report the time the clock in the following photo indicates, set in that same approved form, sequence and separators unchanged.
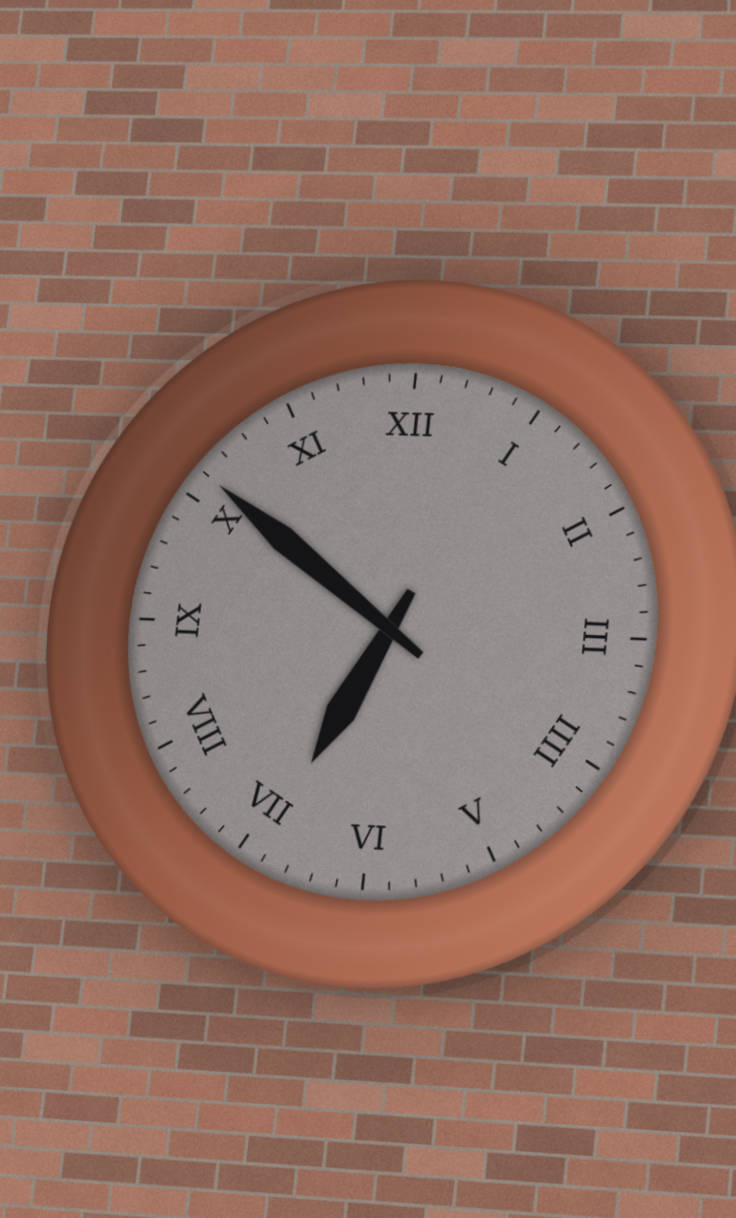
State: 6 h 51 min
